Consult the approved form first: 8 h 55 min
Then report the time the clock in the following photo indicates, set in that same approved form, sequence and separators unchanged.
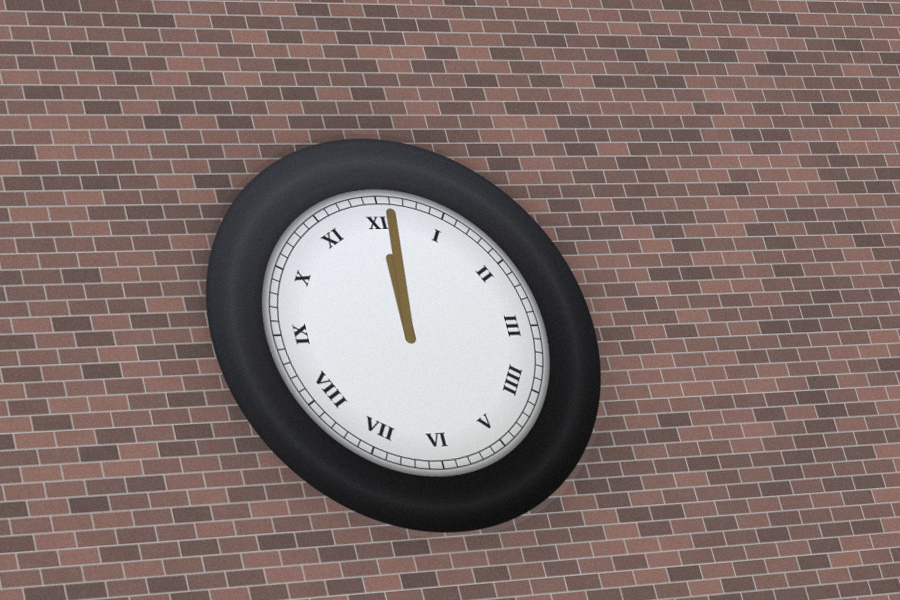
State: 12 h 01 min
